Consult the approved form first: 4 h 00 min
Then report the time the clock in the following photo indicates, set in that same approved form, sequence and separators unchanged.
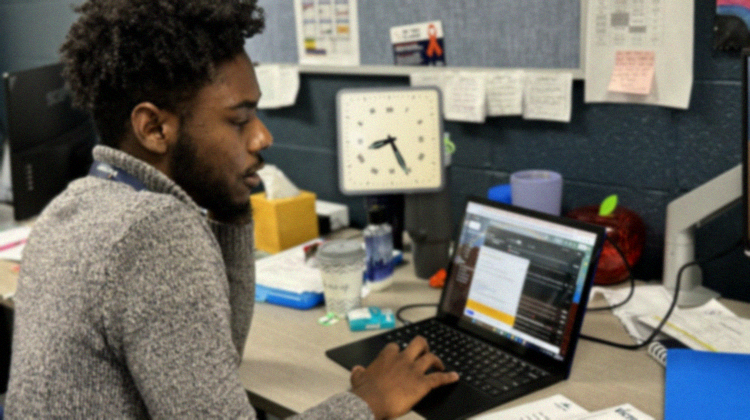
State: 8 h 26 min
